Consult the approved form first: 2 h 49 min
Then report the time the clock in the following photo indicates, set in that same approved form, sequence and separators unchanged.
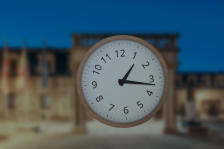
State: 1 h 17 min
